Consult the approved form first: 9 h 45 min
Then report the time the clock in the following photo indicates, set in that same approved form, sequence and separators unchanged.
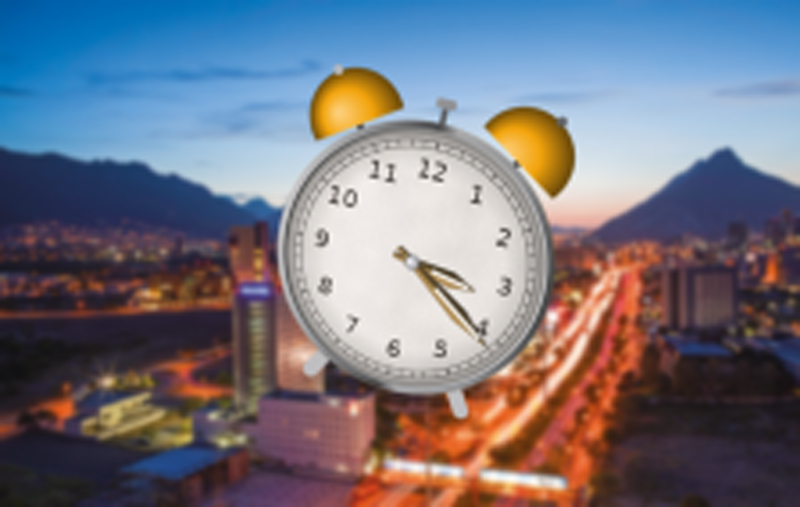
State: 3 h 21 min
